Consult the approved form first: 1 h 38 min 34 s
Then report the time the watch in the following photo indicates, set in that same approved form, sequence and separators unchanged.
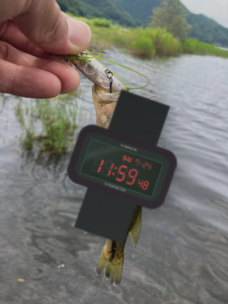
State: 11 h 59 min 48 s
